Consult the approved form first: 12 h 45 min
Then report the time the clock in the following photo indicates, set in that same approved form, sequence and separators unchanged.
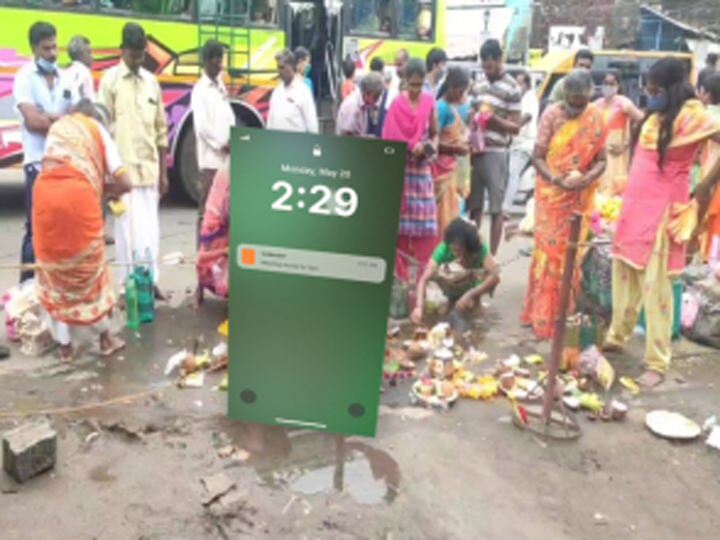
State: 2 h 29 min
